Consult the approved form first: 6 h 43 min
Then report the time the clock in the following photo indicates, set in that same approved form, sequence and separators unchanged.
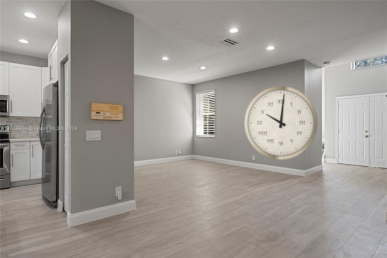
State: 10 h 01 min
